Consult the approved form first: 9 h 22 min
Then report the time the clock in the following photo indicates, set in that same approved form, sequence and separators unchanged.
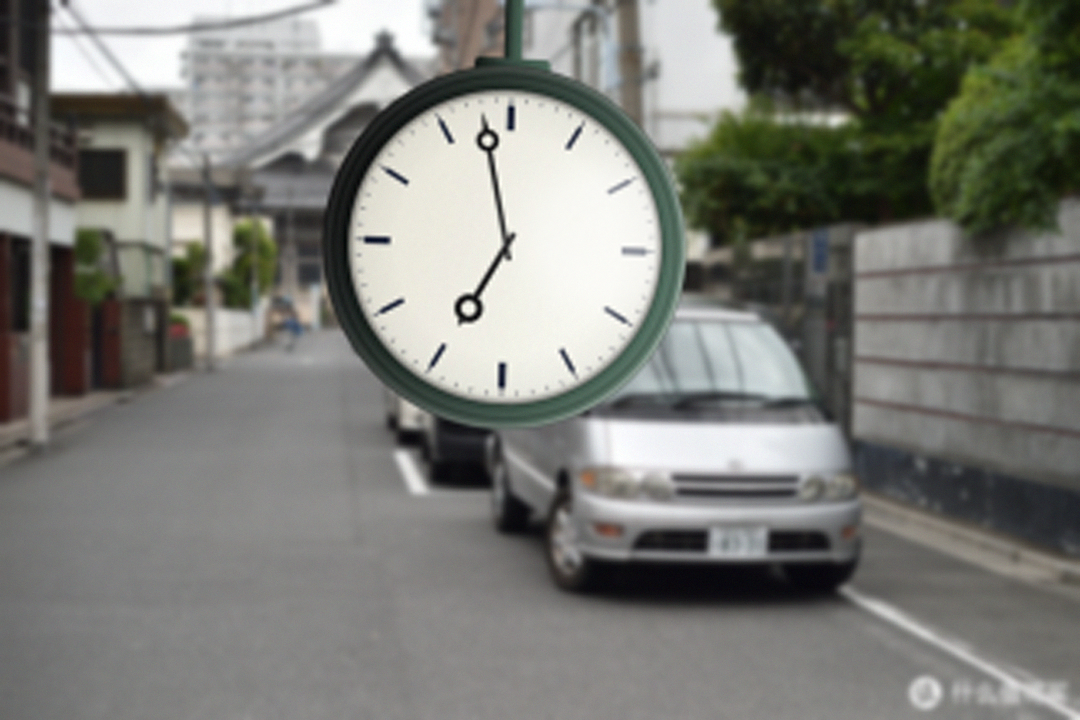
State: 6 h 58 min
